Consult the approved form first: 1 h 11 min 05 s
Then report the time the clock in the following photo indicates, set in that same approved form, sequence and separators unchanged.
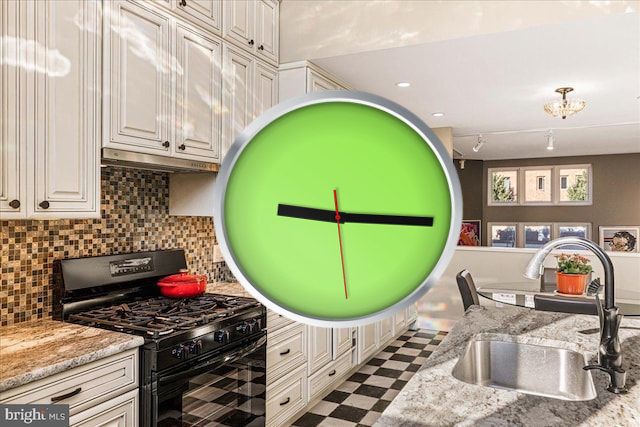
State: 9 h 15 min 29 s
